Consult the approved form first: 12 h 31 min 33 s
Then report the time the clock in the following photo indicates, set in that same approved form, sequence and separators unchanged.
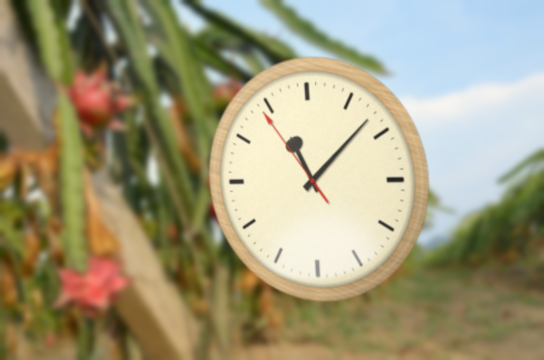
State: 11 h 07 min 54 s
